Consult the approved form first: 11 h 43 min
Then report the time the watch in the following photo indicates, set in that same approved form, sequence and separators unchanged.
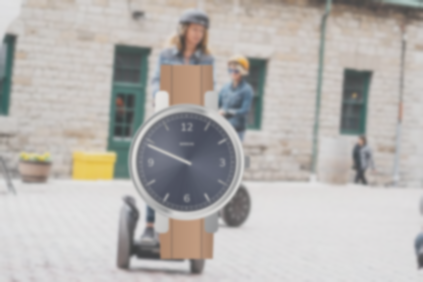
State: 9 h 49 min
